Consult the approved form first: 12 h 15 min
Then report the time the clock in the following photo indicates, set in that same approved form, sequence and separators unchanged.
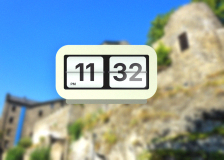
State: 11 h 32 min
